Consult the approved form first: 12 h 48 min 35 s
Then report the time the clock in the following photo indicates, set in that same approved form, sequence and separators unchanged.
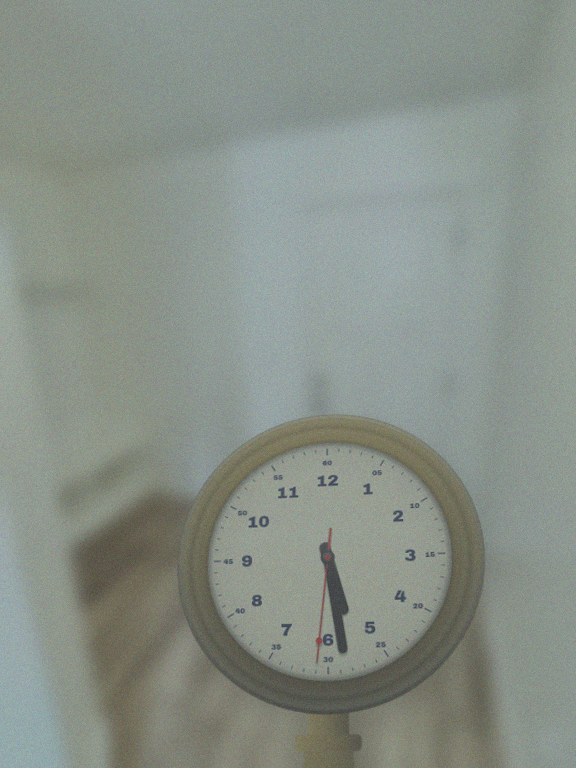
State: 5 h 28 min 31 s
